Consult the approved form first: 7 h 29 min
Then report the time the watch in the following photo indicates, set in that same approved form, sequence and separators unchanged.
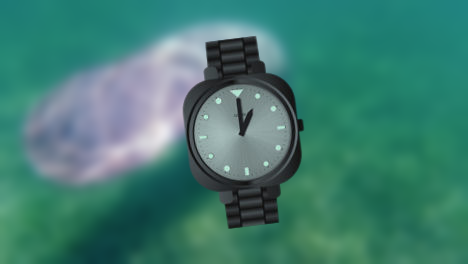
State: 1 h 00 min
